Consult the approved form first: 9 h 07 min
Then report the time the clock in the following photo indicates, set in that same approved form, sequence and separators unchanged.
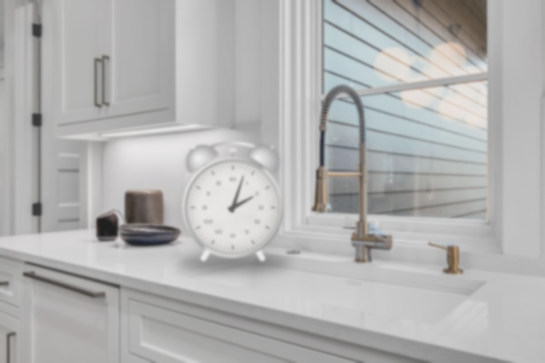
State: 2 h 03 min
